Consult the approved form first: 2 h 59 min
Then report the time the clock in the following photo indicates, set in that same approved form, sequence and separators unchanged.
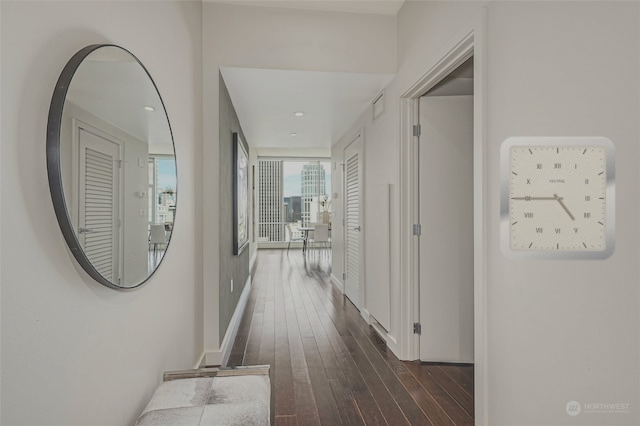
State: 4 h 45 min
